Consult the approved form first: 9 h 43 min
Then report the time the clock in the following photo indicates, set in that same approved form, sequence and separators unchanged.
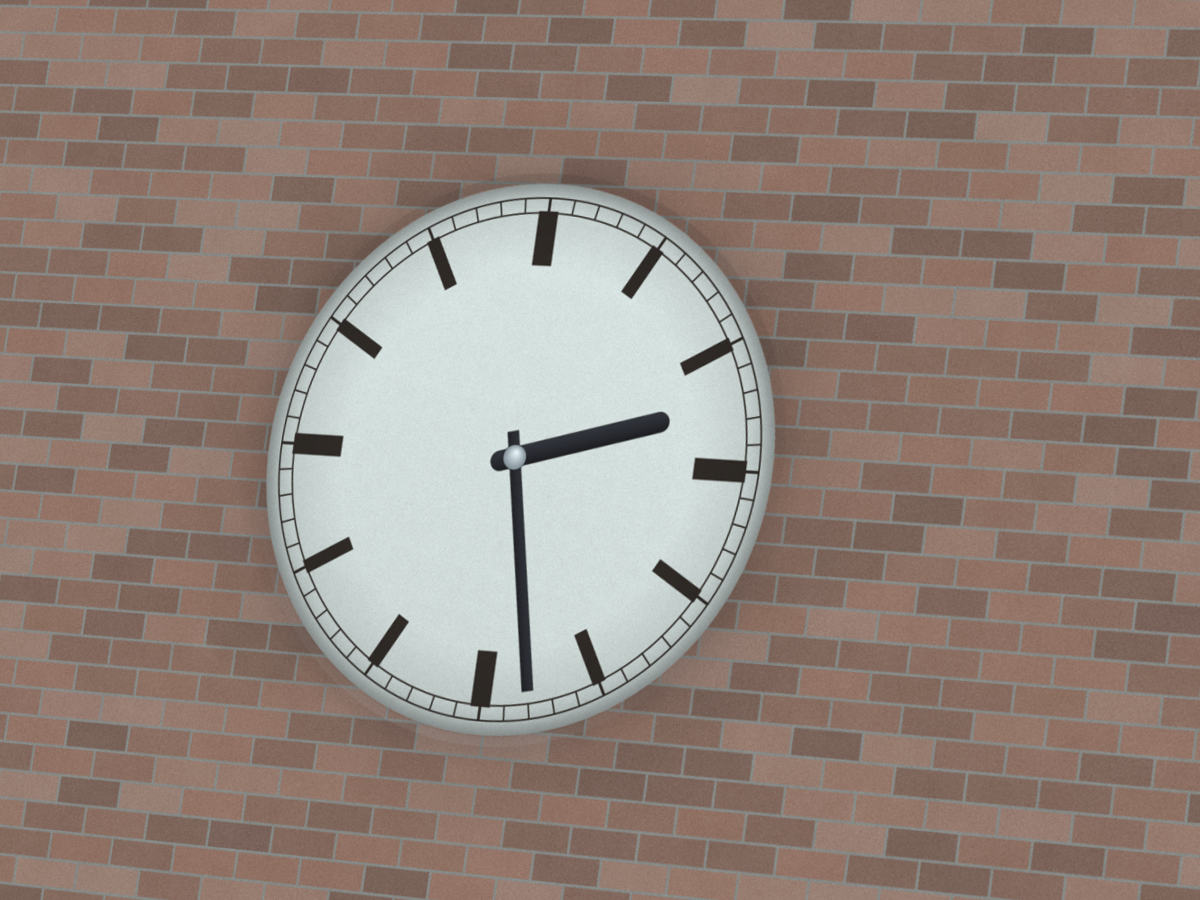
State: 2 h 28 min
